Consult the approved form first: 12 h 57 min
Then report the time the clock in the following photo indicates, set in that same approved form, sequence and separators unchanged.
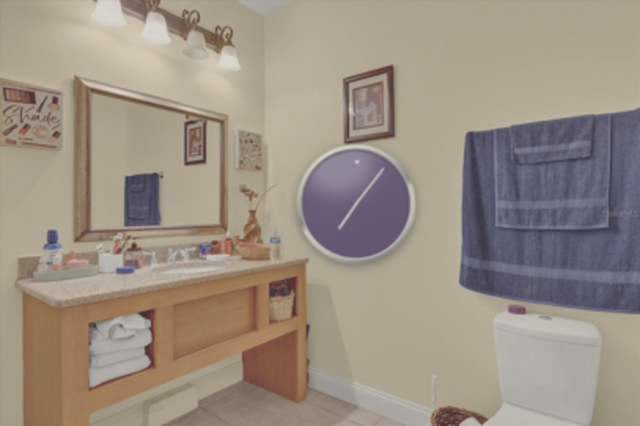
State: 7 h 06 min
